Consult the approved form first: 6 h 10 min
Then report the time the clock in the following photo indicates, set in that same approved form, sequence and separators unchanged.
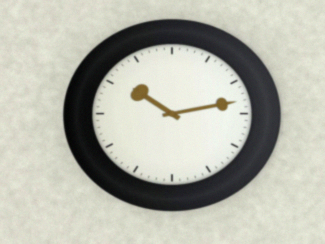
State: 10 h 13 min
